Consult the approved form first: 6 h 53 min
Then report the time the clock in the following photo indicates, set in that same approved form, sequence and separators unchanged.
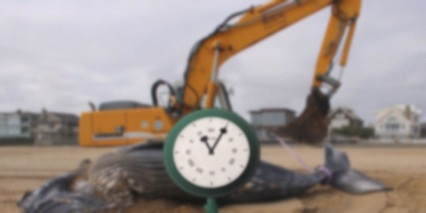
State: 11 h 05 min
